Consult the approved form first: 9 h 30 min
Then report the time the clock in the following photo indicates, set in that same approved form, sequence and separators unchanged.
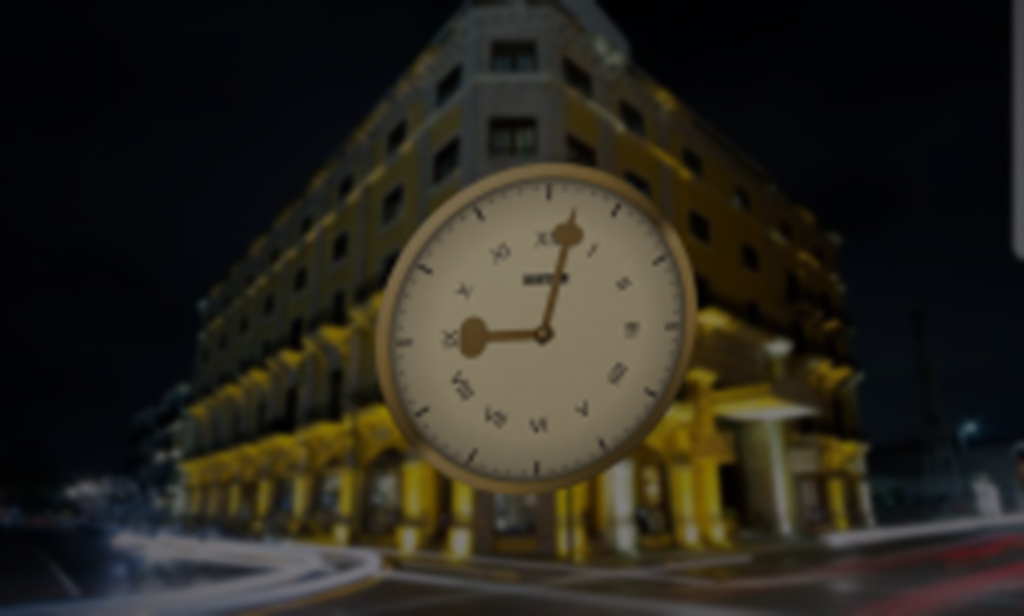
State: 9 h 02 min
